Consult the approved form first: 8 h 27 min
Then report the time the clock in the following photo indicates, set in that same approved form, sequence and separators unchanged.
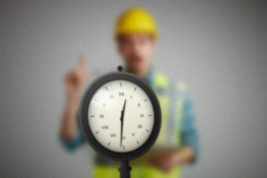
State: 12 h 31 min
